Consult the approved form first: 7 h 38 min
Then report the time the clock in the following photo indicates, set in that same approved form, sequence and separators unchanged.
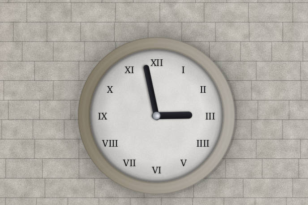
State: 2 h 58 min
